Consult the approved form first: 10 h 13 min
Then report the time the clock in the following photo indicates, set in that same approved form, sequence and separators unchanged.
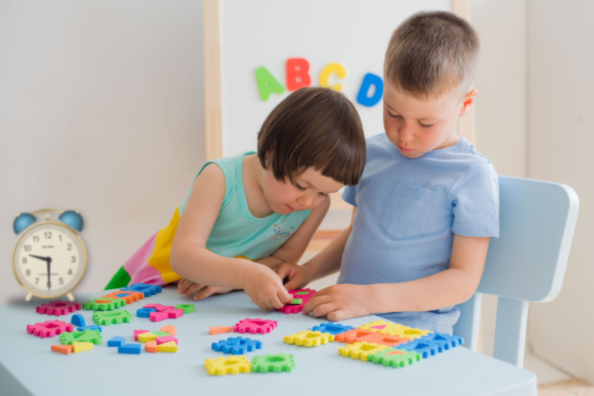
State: 9 h 30 min
